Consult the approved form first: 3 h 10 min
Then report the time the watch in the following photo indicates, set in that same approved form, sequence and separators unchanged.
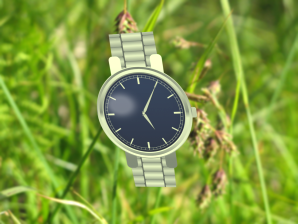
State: 5 h 05 min
